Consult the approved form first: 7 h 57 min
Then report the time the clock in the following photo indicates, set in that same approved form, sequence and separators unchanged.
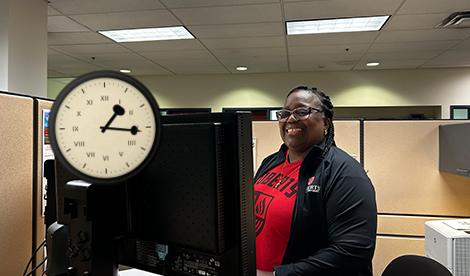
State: 1 h 16 min
